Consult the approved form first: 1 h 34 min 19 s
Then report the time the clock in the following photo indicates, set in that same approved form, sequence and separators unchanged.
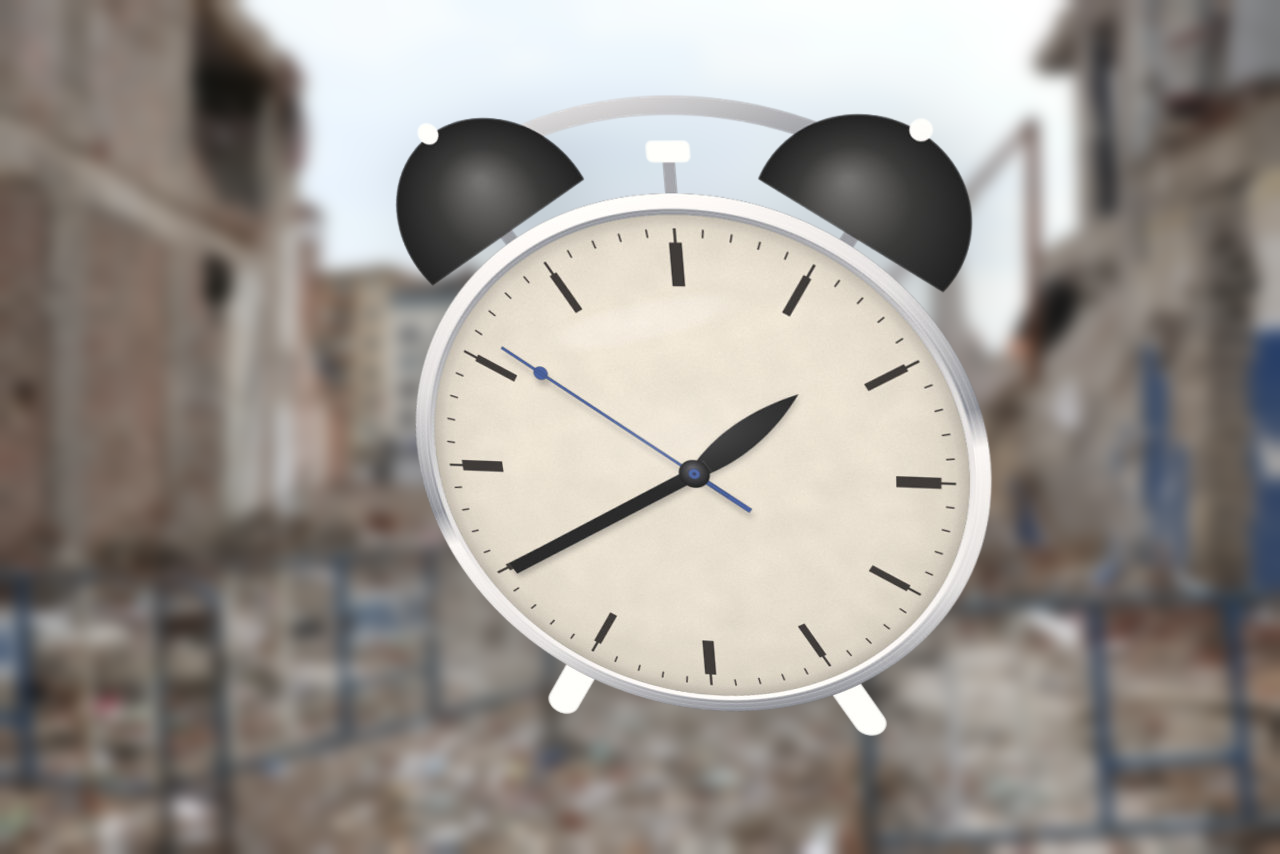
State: 1 h 39 min 51 s
